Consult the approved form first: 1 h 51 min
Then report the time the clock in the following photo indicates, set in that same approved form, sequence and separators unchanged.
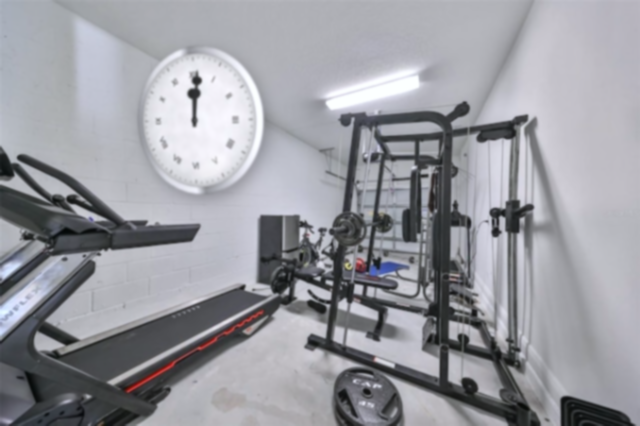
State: 12 h 01 min
